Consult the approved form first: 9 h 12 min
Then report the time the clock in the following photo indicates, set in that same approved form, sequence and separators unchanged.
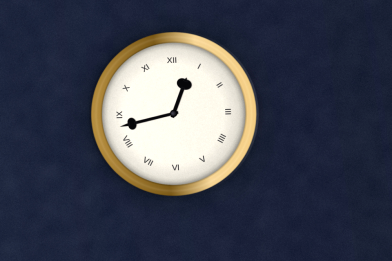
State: 12 h 43 min
